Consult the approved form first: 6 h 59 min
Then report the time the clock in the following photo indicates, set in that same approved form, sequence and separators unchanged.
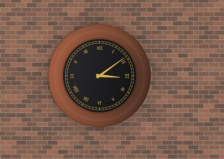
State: 3 h 09 min
